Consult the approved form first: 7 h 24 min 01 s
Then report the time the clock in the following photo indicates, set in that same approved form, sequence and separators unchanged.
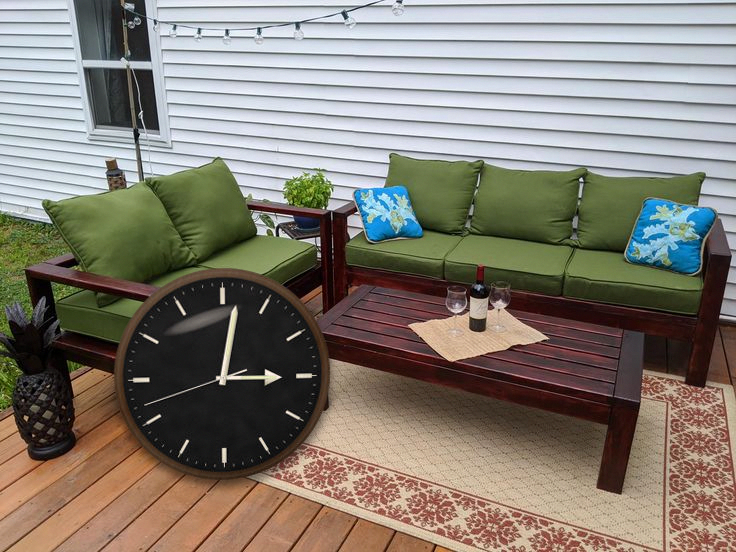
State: 3 h 01 min 42 s
